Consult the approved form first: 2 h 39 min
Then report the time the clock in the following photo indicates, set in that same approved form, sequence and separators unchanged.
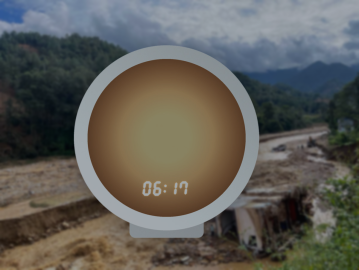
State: 6 h 17 min
